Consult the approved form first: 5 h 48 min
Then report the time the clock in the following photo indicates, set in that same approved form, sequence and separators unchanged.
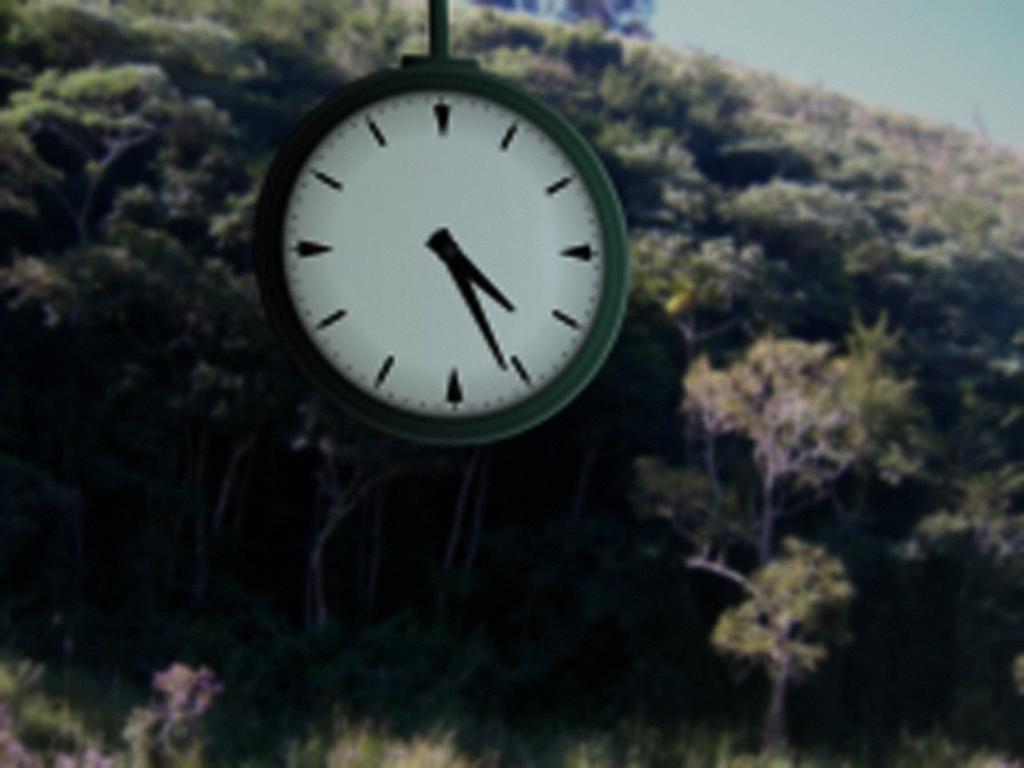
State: 4 h 26 min
